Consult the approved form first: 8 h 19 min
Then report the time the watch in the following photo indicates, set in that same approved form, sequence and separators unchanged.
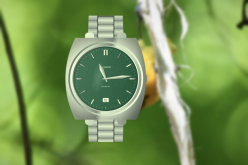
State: 11 h 14 min
